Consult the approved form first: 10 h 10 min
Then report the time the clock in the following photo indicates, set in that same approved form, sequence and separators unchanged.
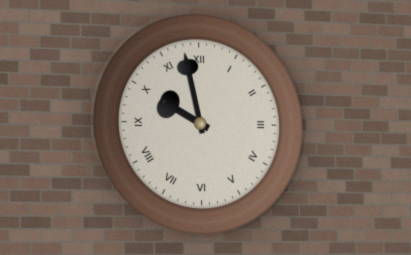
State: 9 h 58 min
